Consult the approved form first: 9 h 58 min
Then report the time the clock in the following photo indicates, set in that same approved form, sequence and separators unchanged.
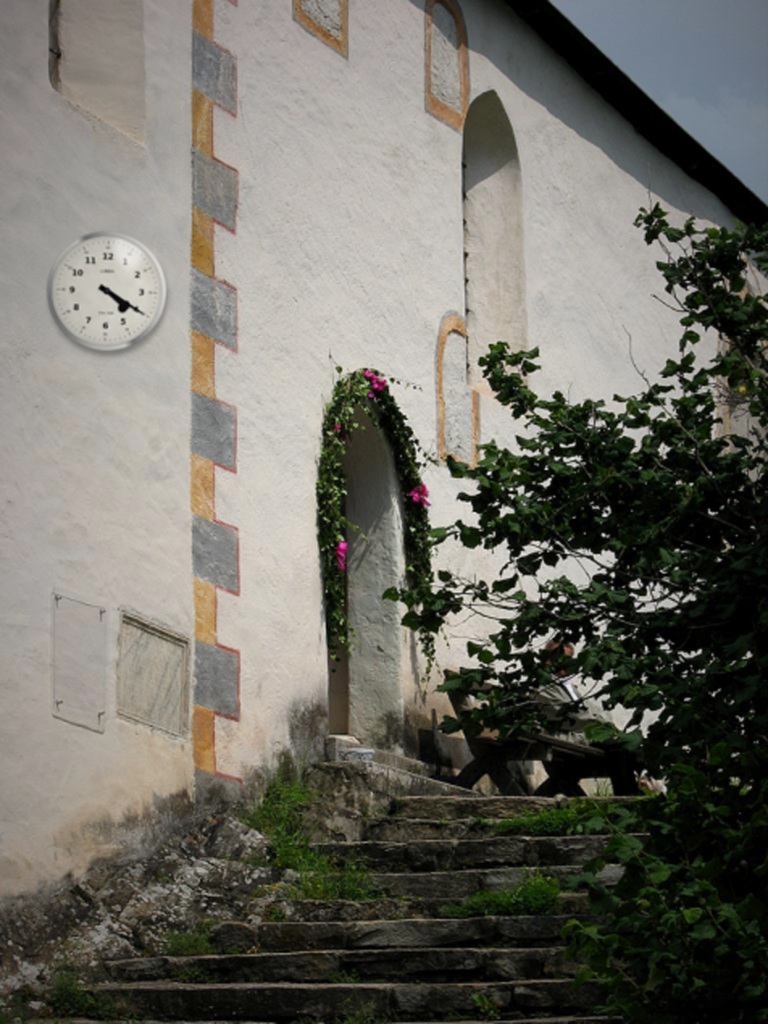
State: 4 h 20 min
